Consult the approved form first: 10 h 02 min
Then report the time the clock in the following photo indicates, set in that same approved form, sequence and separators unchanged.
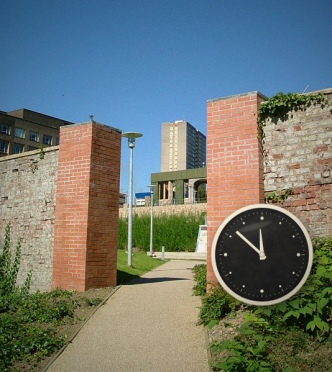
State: 11 h 52 min
